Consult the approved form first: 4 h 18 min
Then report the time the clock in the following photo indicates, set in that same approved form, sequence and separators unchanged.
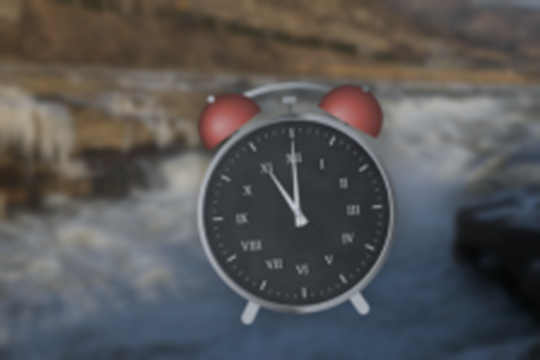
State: 11 h 00 min
